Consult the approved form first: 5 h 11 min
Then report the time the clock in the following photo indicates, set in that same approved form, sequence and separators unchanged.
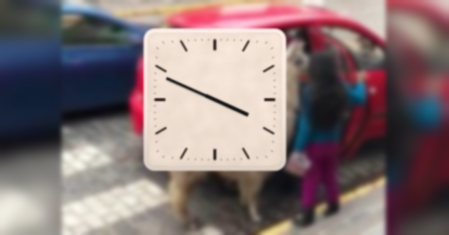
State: 3 h 49 min
